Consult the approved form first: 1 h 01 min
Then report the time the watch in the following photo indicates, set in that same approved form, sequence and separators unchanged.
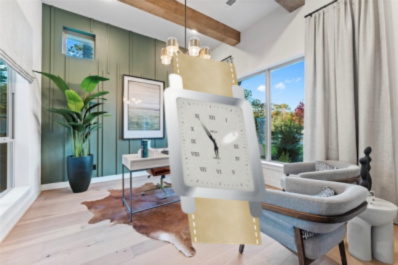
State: 5 h 55 min
